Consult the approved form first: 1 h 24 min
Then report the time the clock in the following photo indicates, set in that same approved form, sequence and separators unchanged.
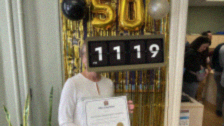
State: 11 h 19 min
